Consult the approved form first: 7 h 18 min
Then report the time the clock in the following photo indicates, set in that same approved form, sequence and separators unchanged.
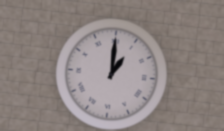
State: 1 h 00 min
